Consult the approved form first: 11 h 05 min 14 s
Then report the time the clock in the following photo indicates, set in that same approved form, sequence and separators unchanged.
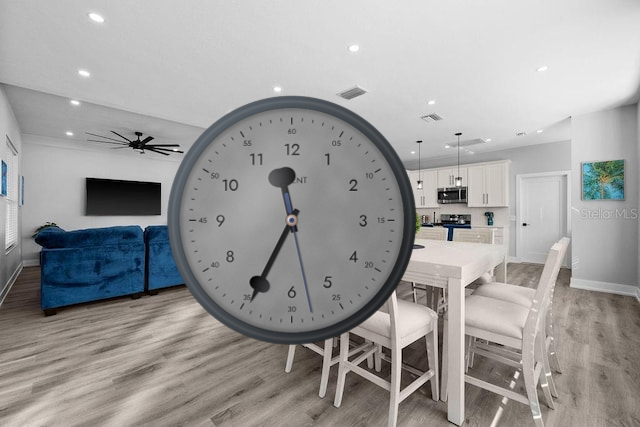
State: 11 h 34 min 28 s
